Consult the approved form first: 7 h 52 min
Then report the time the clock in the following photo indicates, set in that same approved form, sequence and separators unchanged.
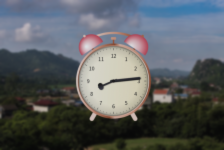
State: 8 h 14 min
